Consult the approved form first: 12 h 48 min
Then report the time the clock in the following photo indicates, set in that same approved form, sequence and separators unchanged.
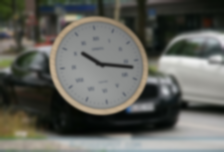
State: 10 h 17 min
